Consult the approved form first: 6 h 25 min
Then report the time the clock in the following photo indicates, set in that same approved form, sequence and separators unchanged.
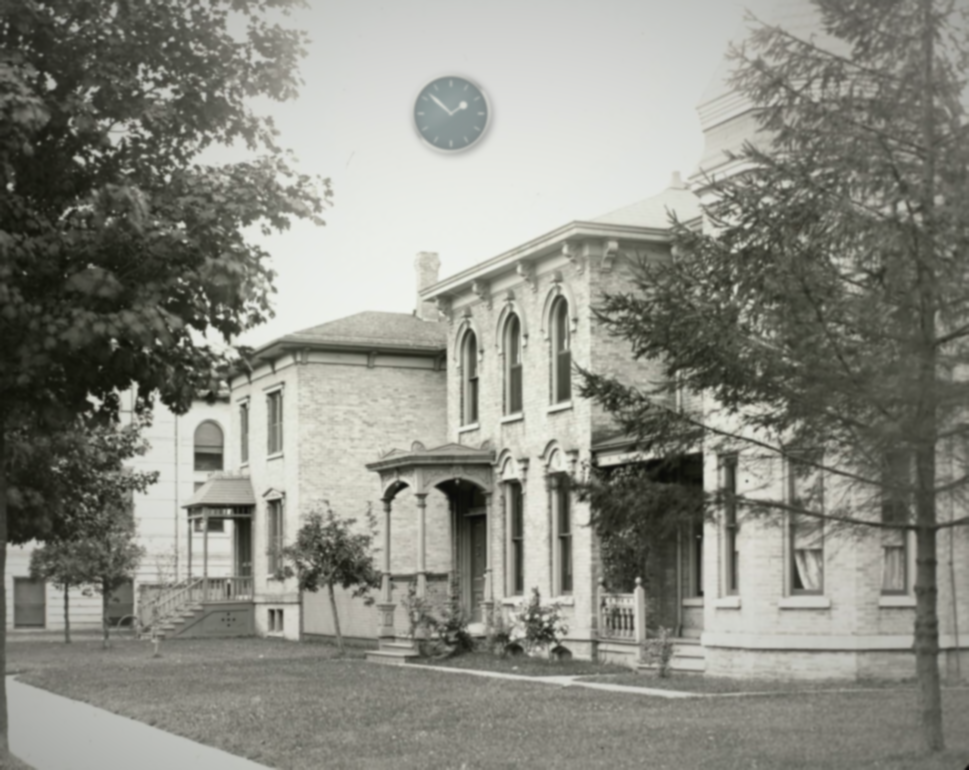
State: 1 h 52 min
